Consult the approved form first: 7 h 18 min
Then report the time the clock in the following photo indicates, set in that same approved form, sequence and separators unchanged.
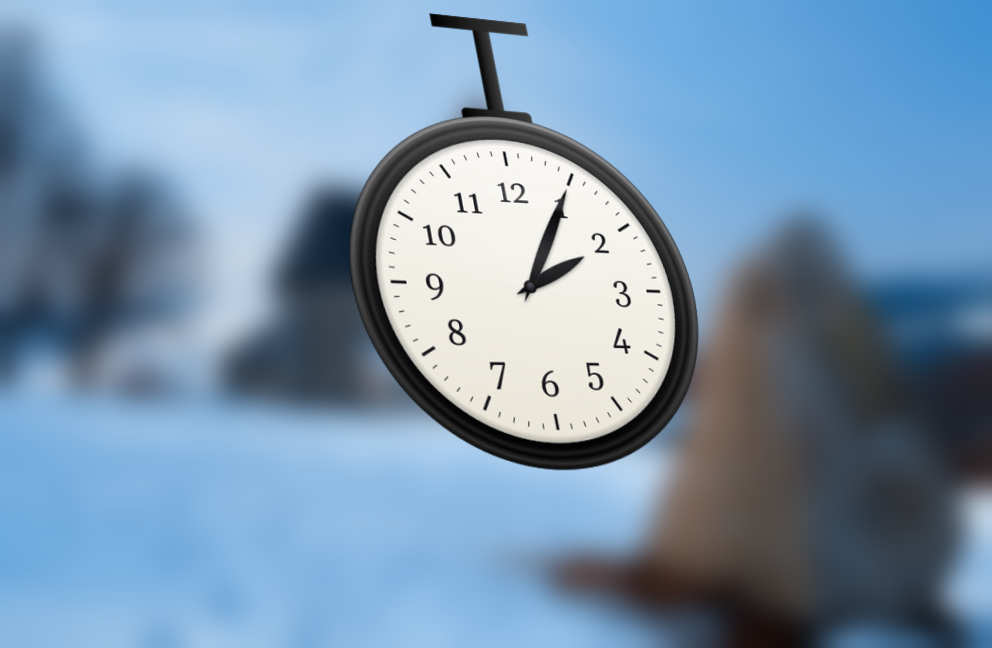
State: 2 h 05 min
